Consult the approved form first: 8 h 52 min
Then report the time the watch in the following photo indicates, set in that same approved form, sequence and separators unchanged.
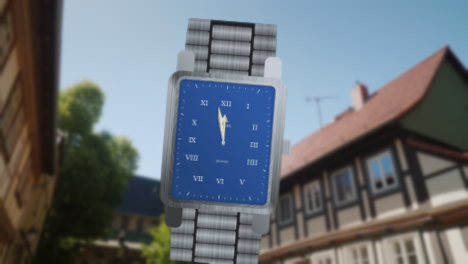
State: 11 h 58 min
